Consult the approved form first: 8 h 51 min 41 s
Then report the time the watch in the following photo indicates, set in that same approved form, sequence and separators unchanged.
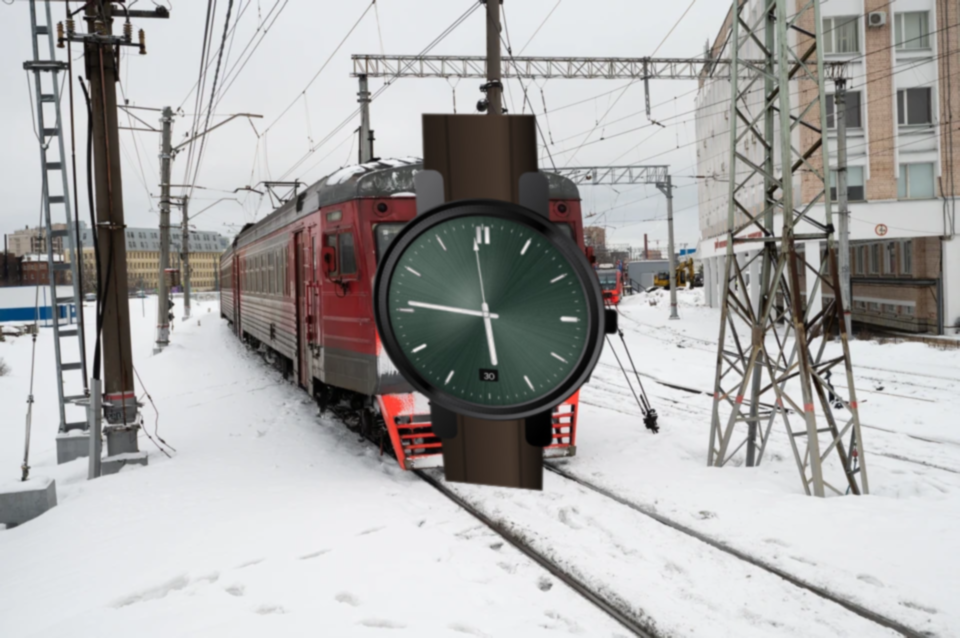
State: 5 h 45 min 59 s
